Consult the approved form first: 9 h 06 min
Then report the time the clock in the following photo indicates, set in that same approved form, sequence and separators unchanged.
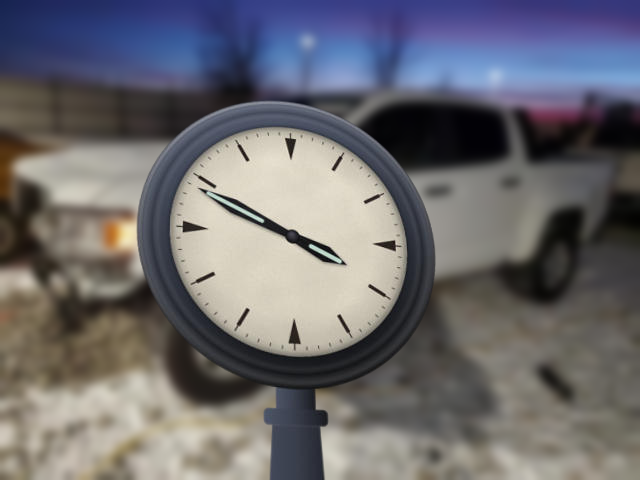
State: 3 h 49 min
